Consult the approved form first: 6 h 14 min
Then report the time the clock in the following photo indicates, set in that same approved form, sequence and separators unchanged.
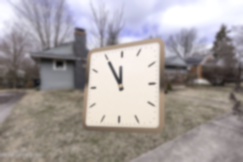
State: 11 h 55 min
